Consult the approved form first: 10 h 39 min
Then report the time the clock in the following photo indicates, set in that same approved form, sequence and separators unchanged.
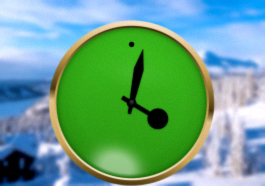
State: 4 h 02 min
